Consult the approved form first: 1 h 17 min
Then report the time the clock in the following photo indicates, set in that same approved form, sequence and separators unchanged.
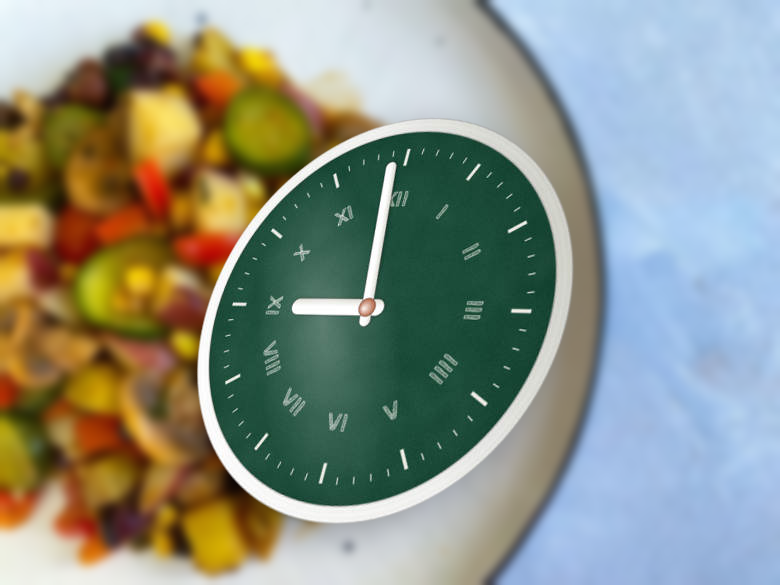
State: 8 h 59 min
